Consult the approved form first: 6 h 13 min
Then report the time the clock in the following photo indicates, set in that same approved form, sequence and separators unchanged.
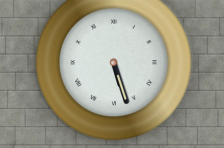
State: 5 h 27 min
